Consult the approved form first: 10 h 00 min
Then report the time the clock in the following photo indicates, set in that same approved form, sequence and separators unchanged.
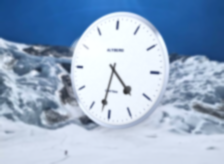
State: 4 h 32 min
